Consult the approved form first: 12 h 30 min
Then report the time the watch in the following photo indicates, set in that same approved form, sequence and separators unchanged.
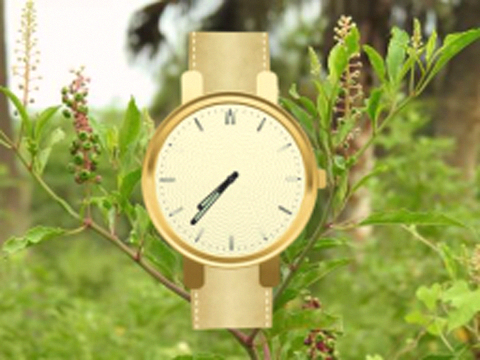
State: 7 h 37 min
